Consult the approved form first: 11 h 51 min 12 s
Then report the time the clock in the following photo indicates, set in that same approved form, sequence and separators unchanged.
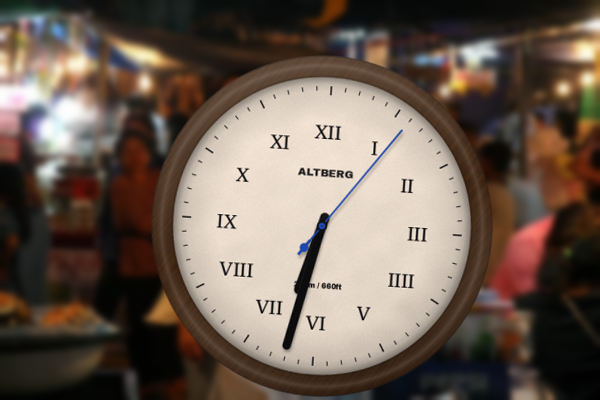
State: 6 h 32 min 06 s
